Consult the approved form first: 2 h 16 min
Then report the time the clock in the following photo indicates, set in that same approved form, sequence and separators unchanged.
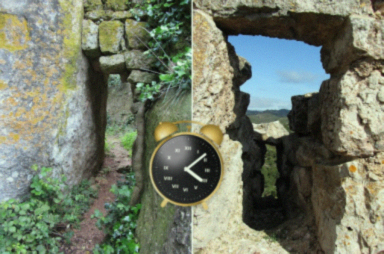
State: 4 h 08 min
